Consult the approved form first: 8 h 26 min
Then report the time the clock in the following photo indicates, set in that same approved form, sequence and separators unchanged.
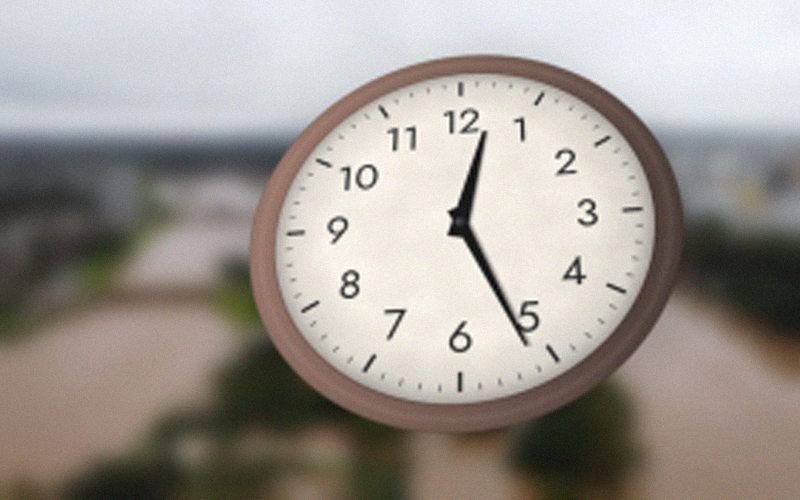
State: 12 h 26 min
